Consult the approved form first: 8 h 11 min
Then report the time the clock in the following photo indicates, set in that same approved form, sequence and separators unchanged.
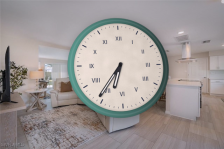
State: 6 h 36 min
